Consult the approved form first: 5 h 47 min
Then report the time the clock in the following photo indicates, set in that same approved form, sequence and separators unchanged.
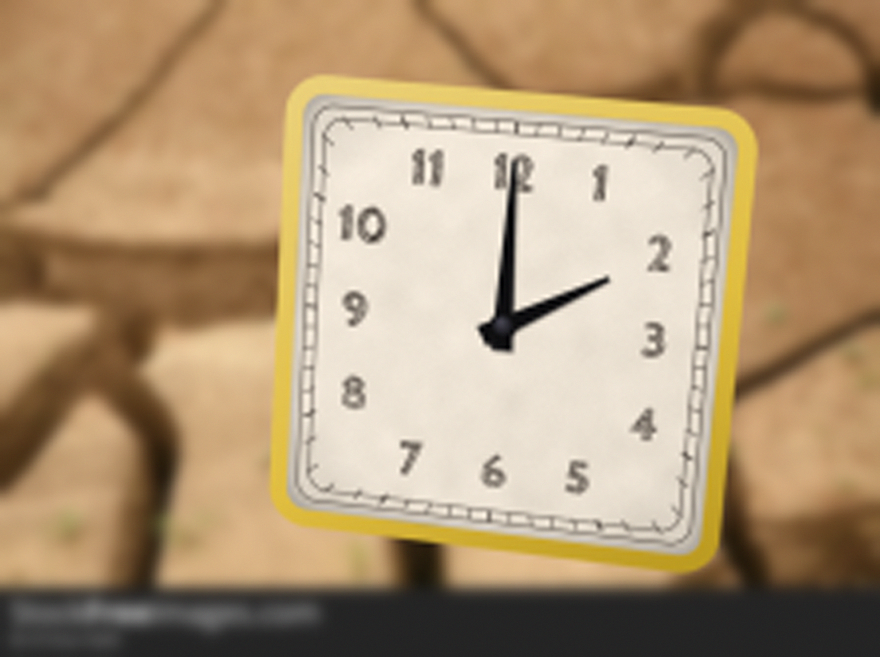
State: 2 h 00 min
